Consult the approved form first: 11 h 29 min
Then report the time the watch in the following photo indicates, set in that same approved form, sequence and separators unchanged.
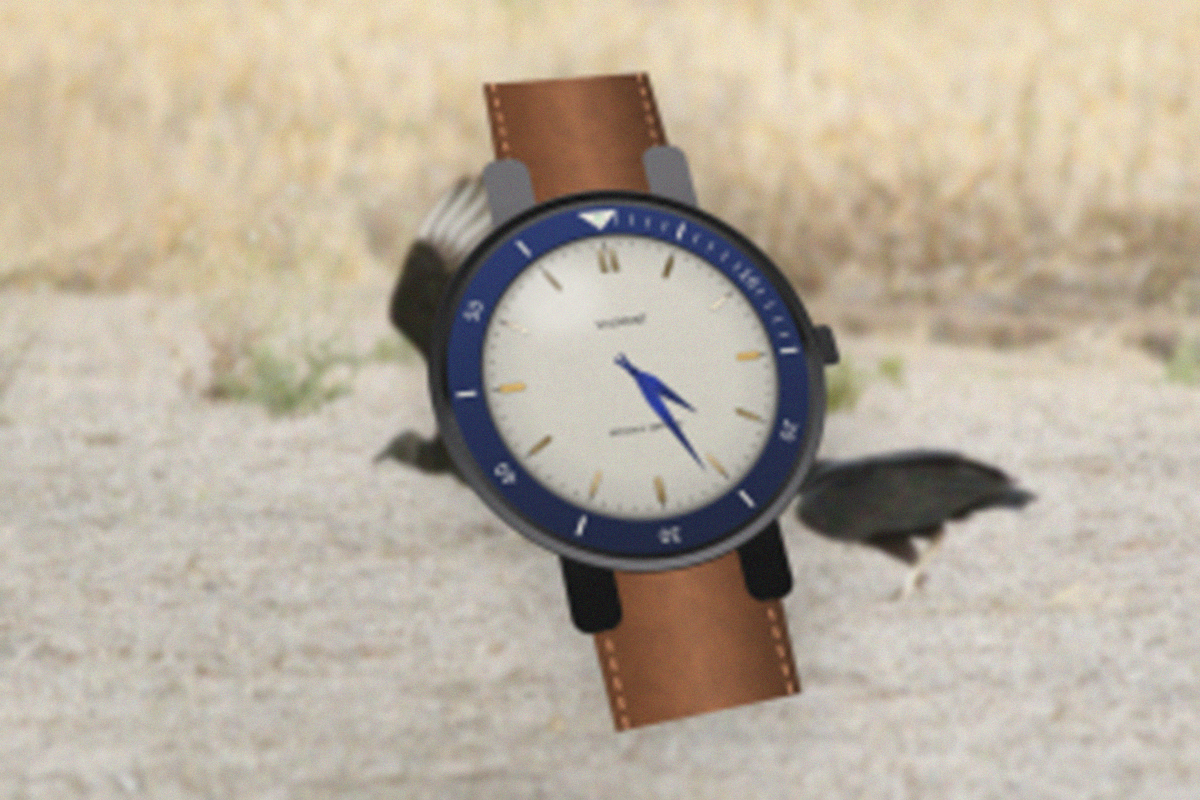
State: 4 h 26 min
